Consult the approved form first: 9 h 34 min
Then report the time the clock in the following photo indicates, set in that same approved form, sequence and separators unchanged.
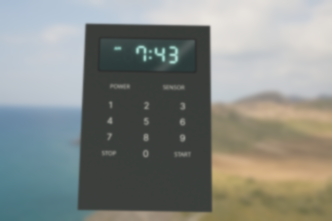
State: 7 h 43 min
